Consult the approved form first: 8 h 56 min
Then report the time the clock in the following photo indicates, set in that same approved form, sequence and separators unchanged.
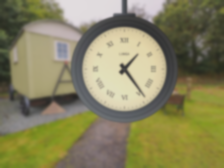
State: 1 h 24 min
